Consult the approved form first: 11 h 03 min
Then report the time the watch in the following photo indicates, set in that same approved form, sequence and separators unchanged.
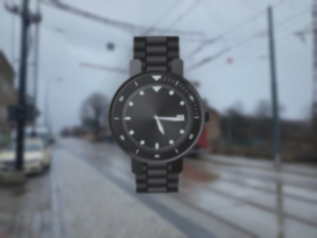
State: 5 h 16 min
